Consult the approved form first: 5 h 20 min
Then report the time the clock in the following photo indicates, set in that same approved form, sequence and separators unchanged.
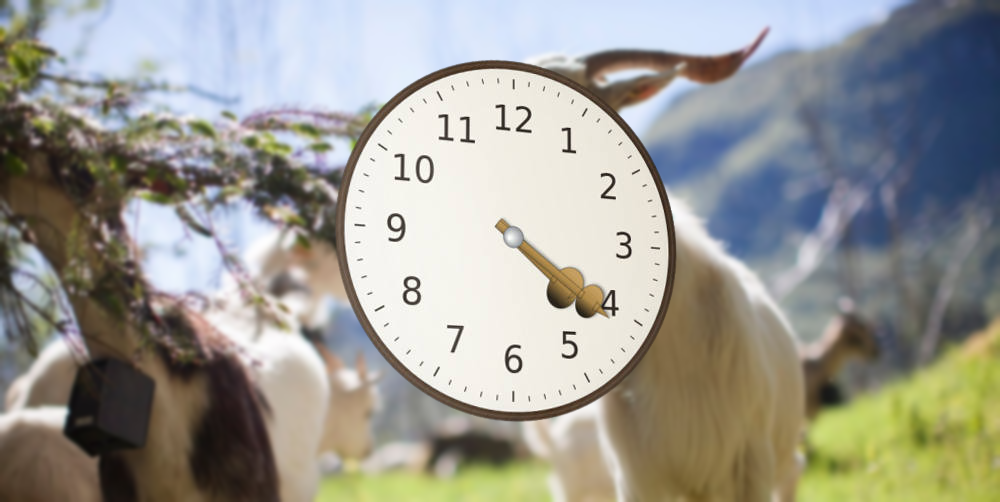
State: 4 h 21 min
